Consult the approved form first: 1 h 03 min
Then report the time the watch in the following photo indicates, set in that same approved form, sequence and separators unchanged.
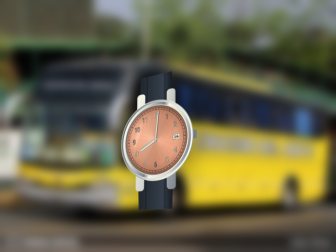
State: 8 h 01 min
